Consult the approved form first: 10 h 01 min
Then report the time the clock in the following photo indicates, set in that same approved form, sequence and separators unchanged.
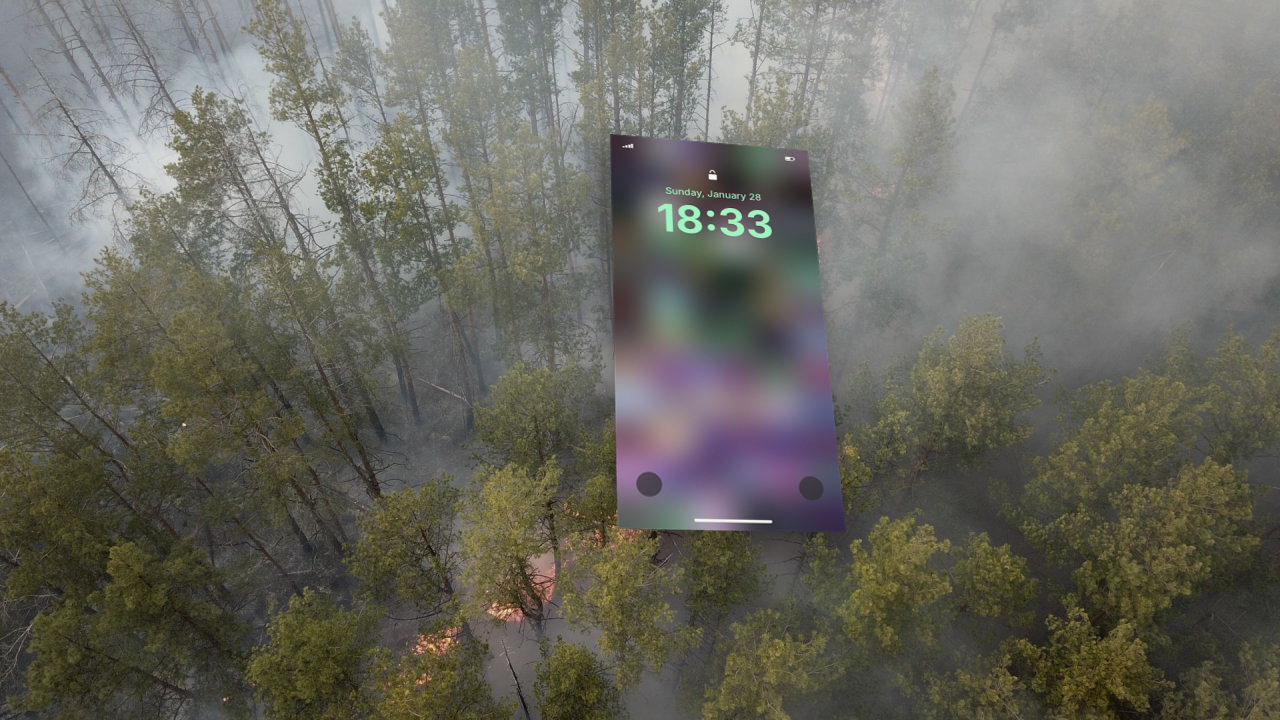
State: 18 h 33 min
